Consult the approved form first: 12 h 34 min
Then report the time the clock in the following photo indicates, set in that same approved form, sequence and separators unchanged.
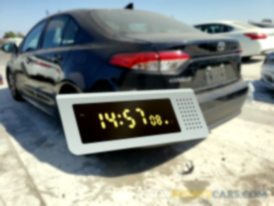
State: 14 h 57 min
